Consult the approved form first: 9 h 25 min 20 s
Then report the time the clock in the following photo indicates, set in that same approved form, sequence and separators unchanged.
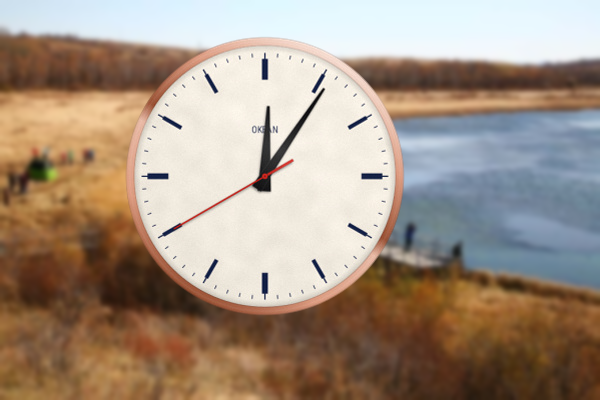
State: 12 h 05 min 40 s
